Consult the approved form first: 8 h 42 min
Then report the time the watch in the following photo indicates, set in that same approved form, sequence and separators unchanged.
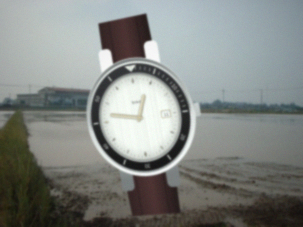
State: 12 h 47 min
